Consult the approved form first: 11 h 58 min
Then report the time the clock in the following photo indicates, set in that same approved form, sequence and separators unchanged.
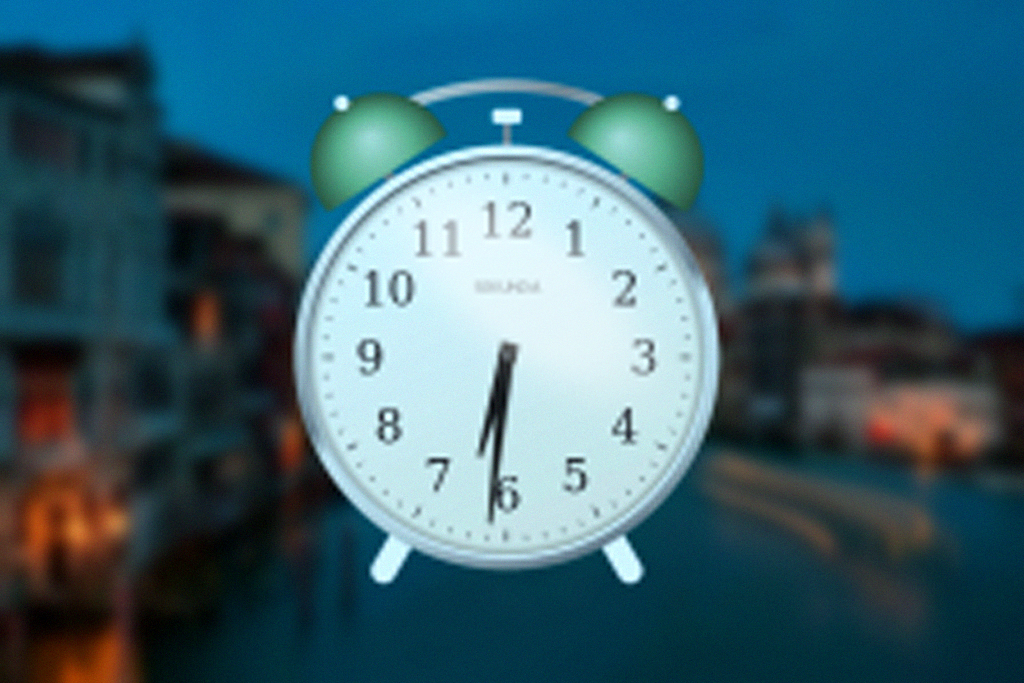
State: 6 h 31 min
